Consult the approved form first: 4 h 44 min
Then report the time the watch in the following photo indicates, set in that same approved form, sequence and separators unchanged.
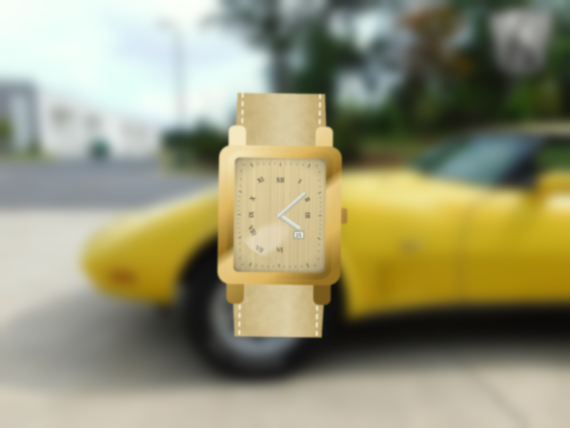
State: 4 h 08 min
